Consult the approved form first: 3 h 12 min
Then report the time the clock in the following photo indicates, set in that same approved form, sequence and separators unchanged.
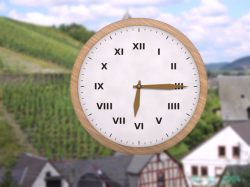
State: 6 h 15 min
